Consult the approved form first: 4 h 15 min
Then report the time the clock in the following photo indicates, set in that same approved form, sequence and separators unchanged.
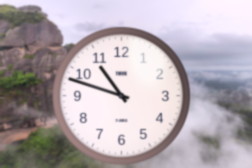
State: 10 h 48 min
